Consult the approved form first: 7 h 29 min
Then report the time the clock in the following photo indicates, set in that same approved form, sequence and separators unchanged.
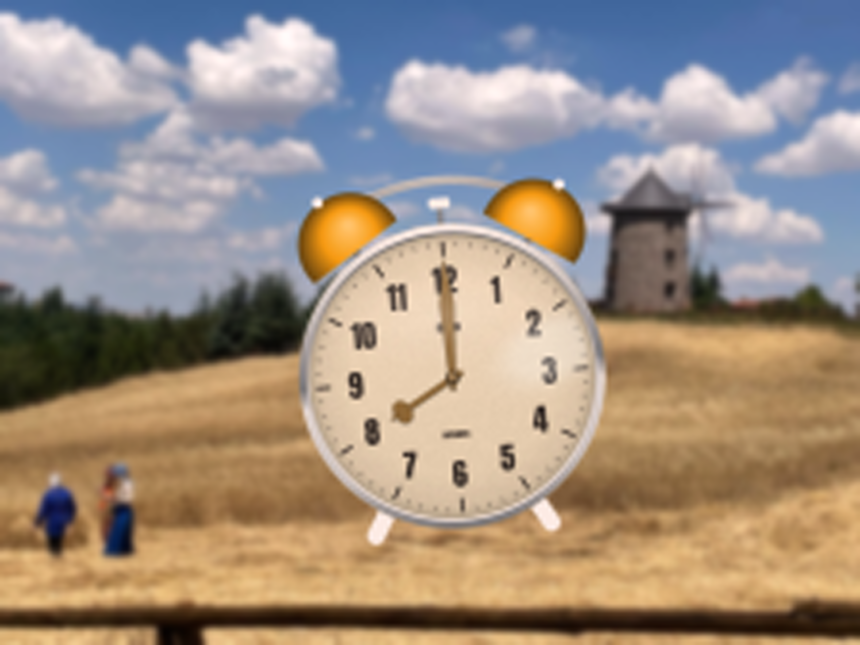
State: 8 h 00 min
